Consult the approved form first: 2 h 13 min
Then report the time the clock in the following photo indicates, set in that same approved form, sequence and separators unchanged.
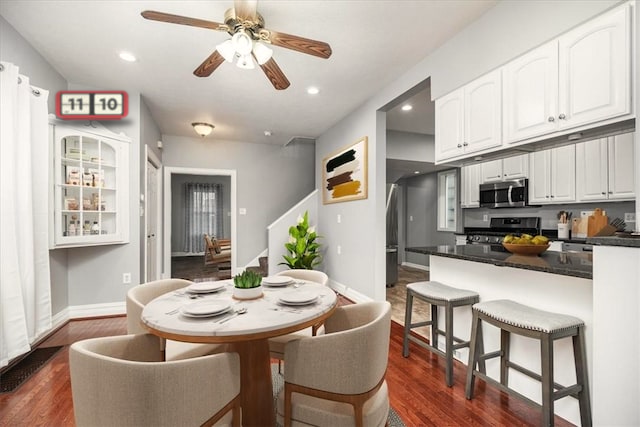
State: 11 h 10 min
